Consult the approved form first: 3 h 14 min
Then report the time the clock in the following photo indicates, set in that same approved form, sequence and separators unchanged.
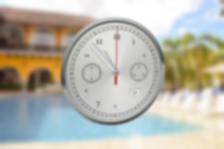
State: 10 h 53 min
